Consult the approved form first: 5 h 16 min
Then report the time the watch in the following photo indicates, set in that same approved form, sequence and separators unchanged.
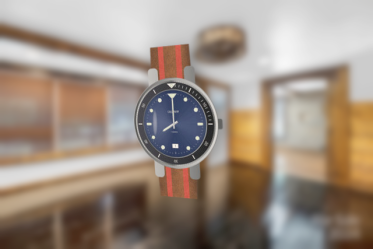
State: 8 h 00 min
